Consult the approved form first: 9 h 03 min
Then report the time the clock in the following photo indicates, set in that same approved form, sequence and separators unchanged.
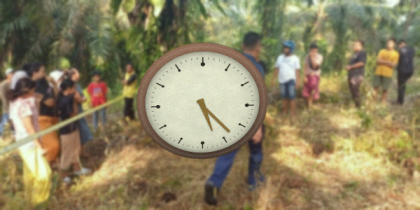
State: 5 h 23 min
